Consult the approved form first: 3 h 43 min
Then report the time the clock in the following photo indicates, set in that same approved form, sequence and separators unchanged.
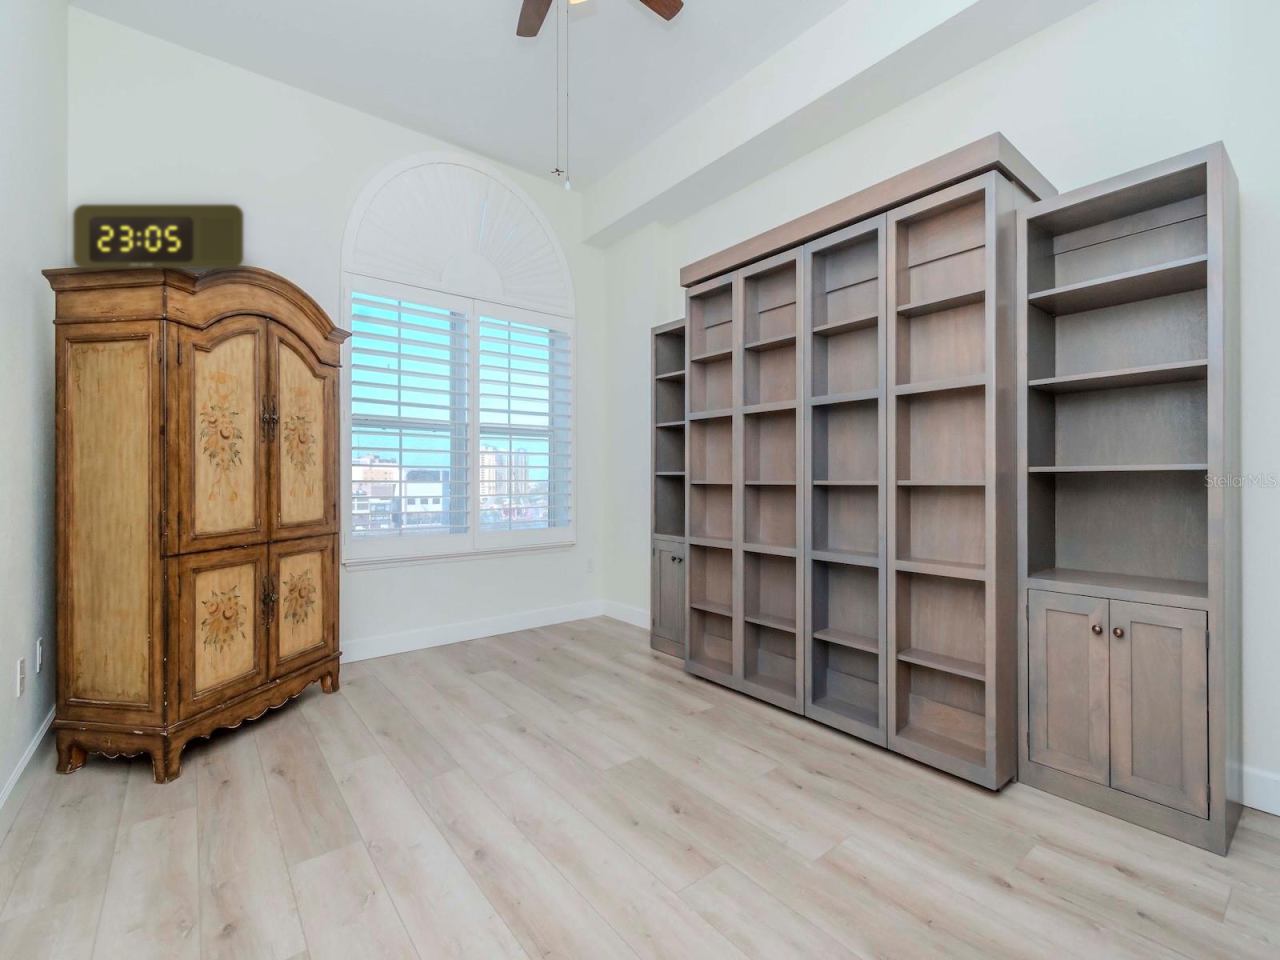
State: 23 h 05 min
